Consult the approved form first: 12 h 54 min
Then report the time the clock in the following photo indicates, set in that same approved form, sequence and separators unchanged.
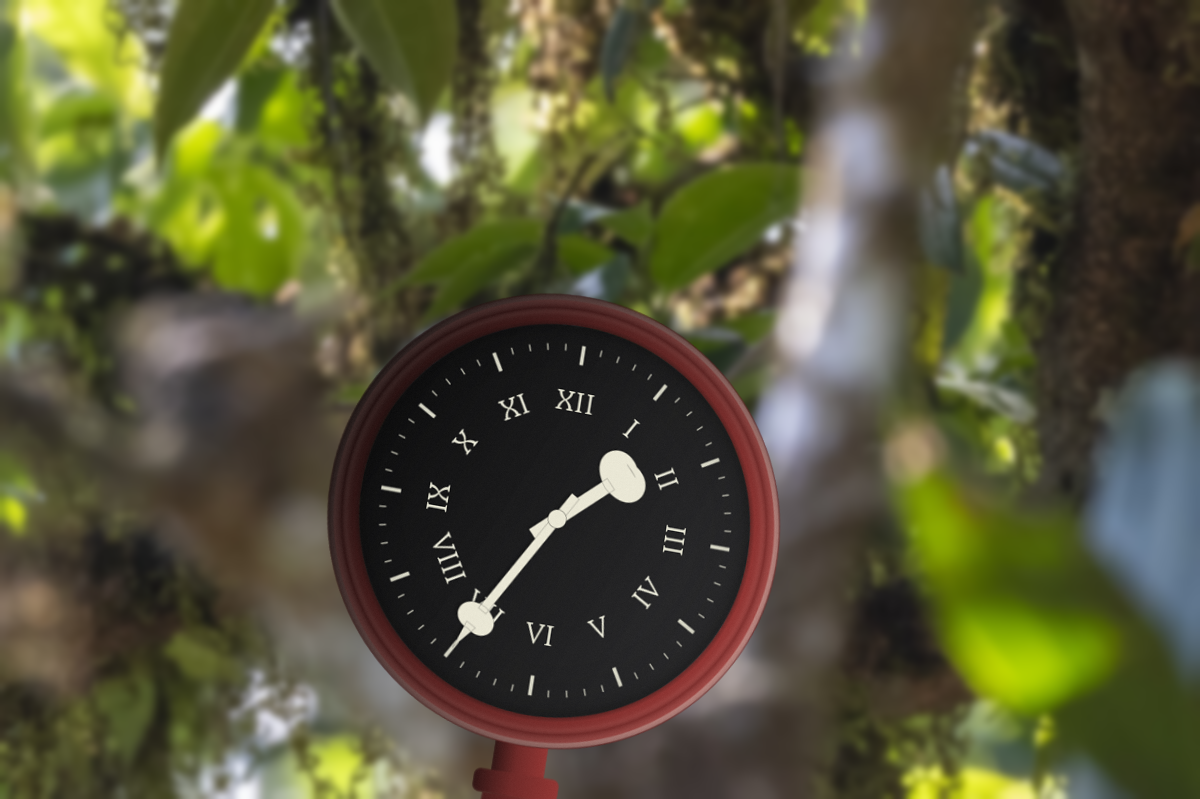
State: 1 h 35 min
